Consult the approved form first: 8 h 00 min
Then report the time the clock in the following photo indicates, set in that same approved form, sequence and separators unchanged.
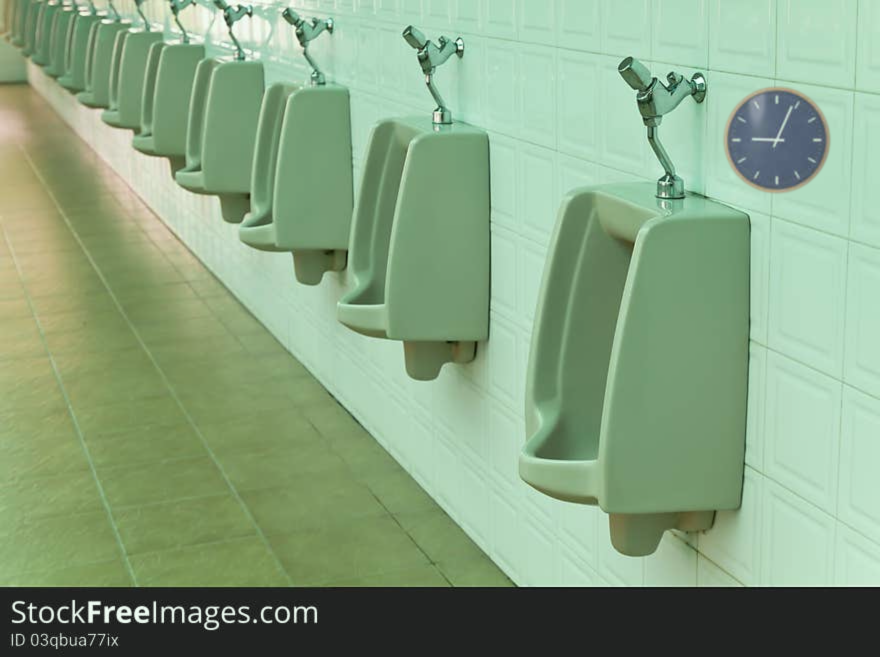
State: 9 h 04 min
